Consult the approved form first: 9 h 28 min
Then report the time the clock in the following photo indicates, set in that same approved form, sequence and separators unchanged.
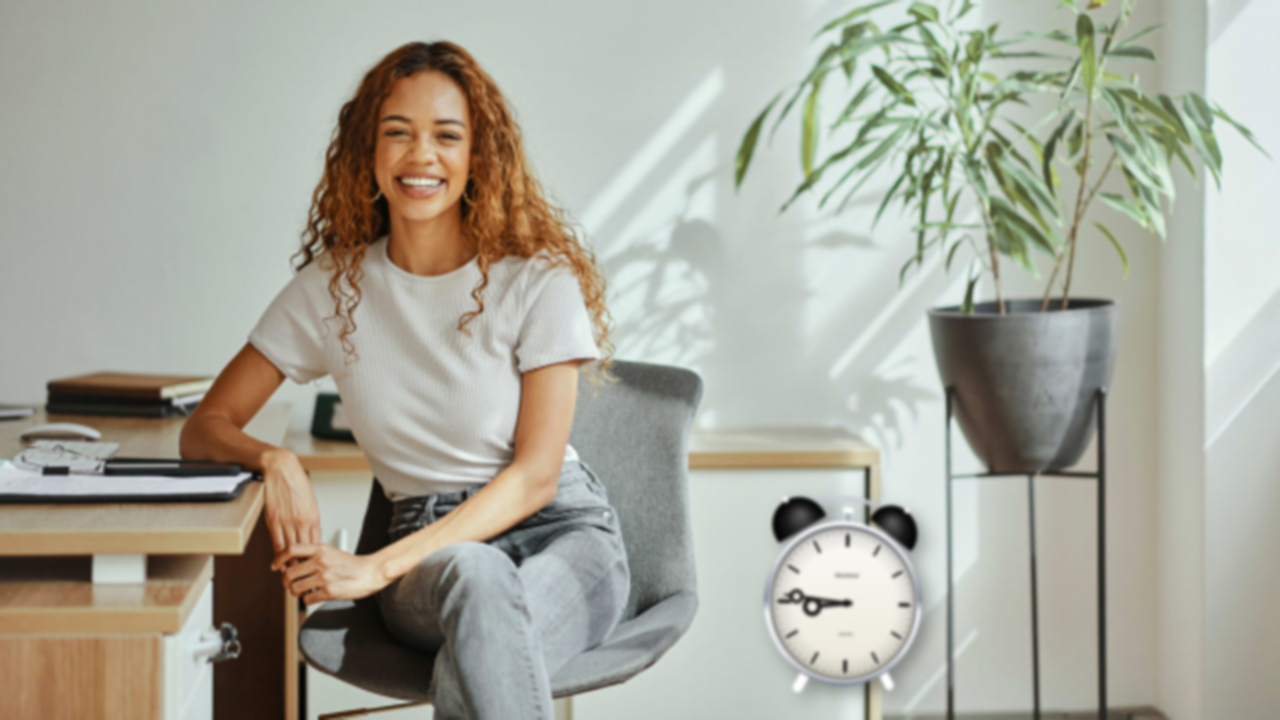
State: 8 h 46 min
